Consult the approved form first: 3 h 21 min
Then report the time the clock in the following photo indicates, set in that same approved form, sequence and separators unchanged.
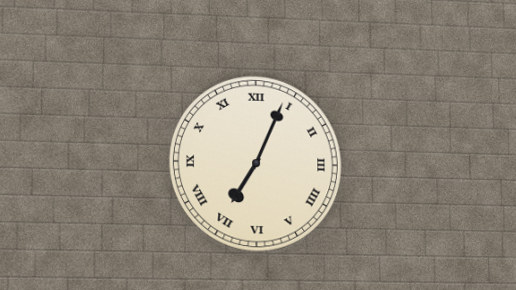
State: 7 h 04 min
